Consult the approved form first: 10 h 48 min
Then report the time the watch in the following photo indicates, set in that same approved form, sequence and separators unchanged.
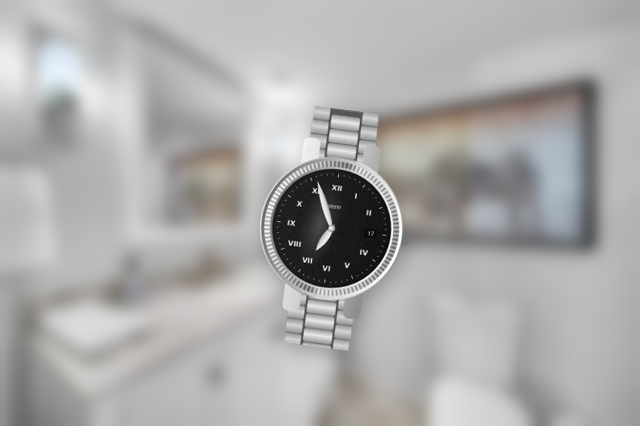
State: 6 h 56 min
